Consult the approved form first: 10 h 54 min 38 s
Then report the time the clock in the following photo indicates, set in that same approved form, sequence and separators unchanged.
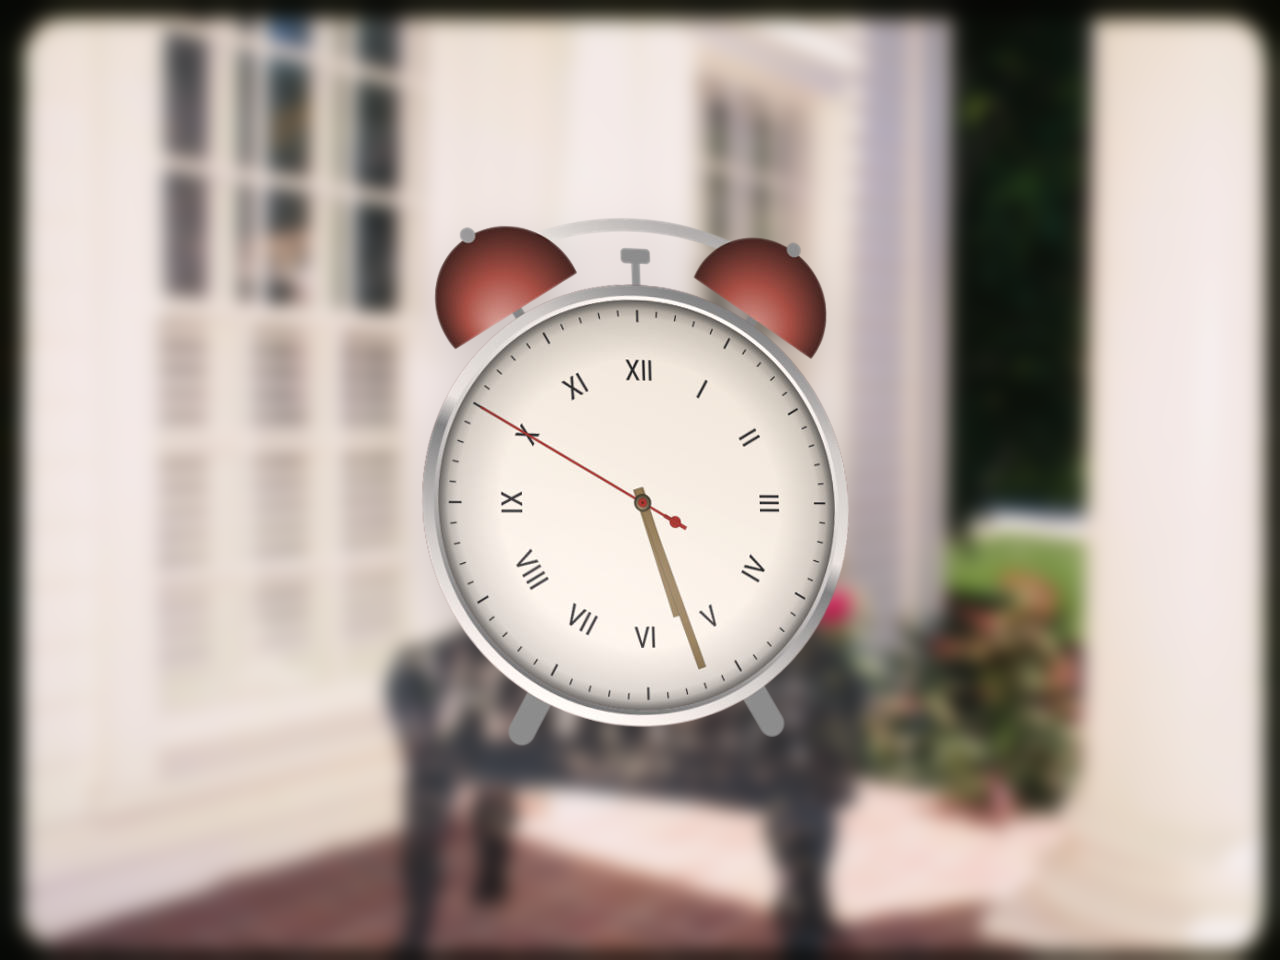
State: 5 h 26 min 50 s
